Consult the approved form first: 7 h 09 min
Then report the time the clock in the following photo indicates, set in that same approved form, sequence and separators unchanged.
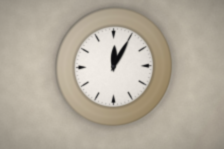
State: 12 h 05 min
